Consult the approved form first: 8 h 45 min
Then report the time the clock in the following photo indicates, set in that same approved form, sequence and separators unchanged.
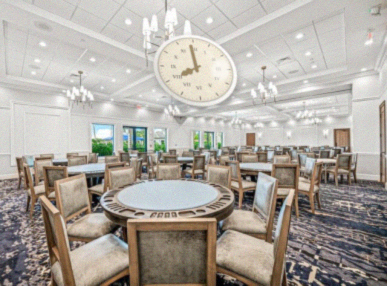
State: 7 h 59 min
